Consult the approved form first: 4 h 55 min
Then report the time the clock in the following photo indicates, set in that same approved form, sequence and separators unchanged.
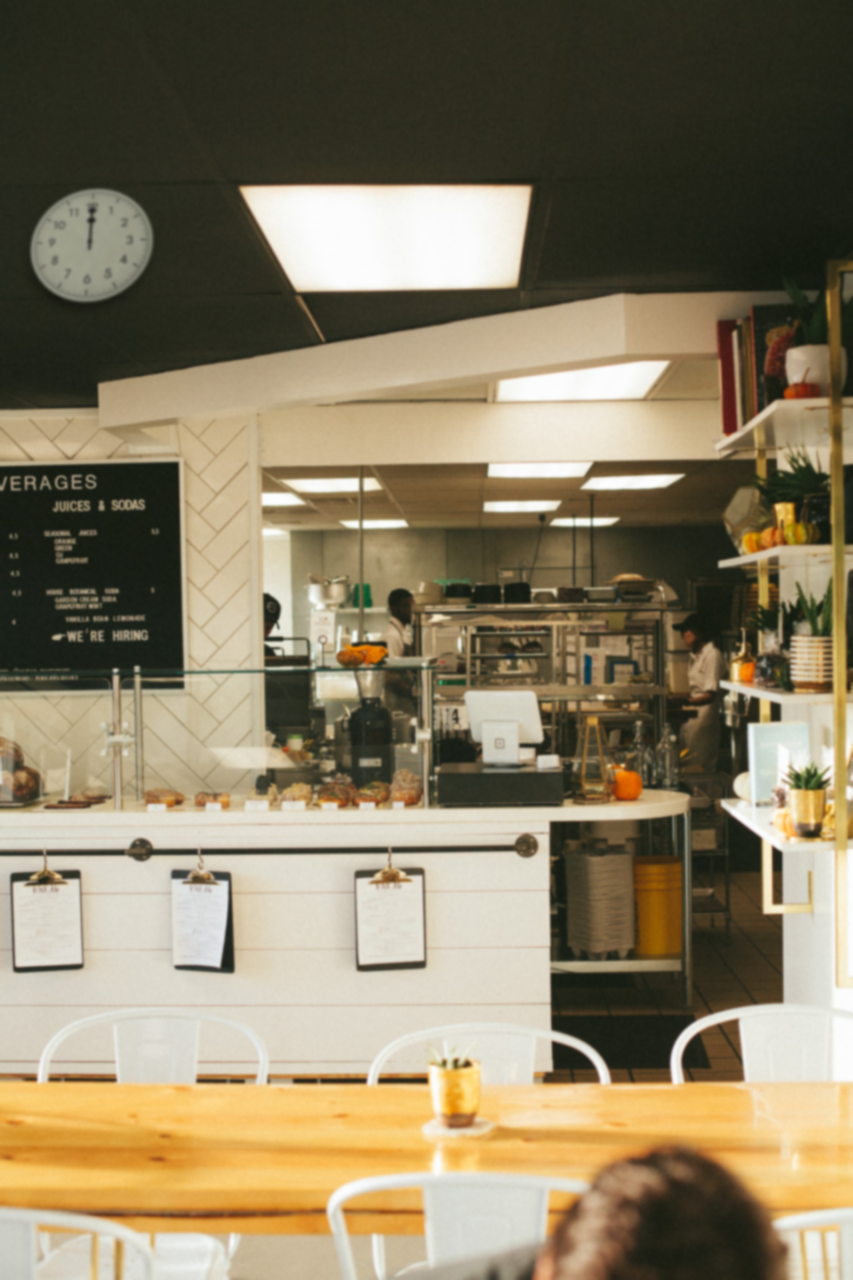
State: 12 h 00 min
